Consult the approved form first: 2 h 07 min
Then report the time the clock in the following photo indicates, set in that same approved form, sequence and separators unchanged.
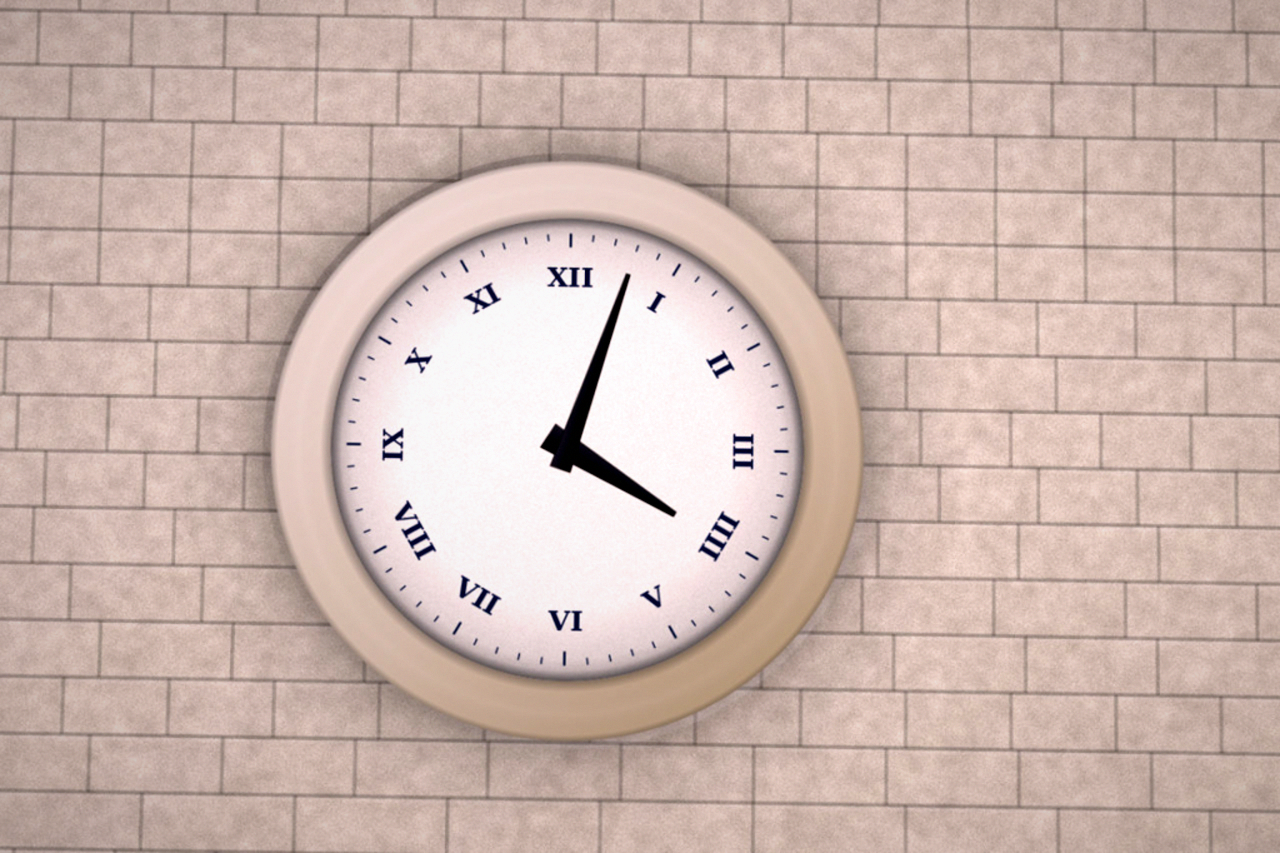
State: 4 h 03 min
